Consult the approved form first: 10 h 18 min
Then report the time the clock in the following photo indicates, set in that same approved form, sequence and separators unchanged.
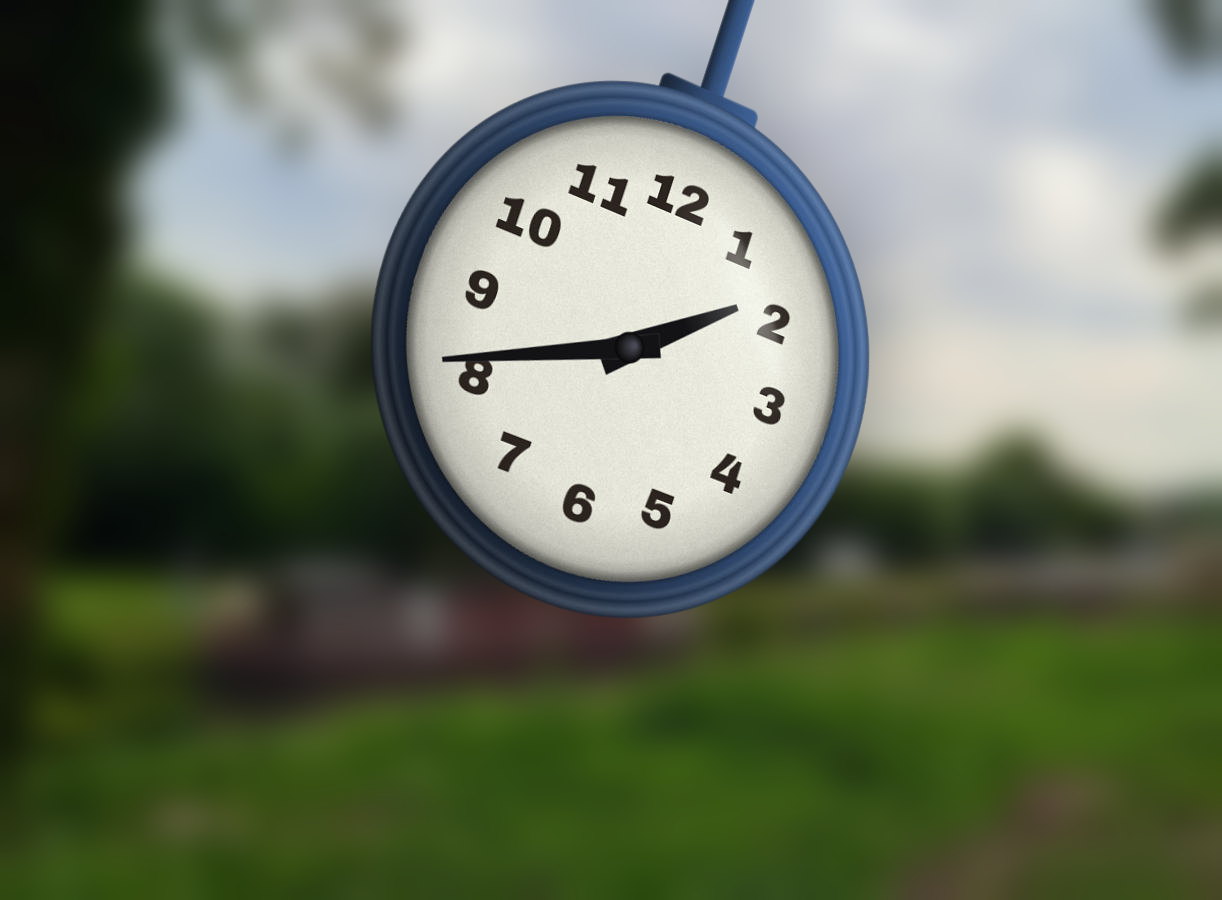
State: 1 h 41 min
